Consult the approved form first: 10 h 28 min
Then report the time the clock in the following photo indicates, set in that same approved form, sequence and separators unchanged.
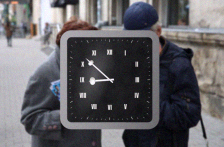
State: 8 h 52 min
